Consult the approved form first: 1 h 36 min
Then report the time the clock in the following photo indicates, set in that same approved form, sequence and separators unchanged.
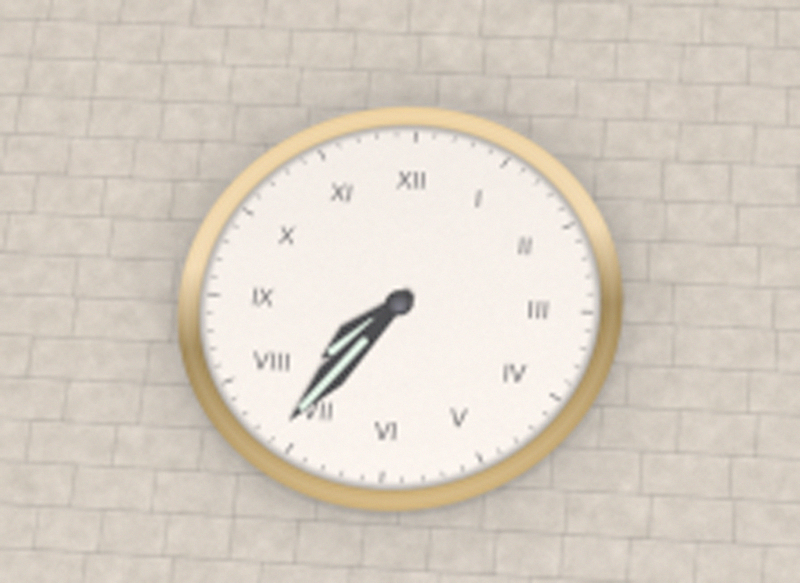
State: 7 h 36 min
